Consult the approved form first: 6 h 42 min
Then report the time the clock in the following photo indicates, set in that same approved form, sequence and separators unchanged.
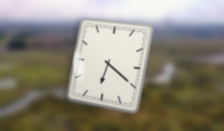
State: 6 h 20 min
